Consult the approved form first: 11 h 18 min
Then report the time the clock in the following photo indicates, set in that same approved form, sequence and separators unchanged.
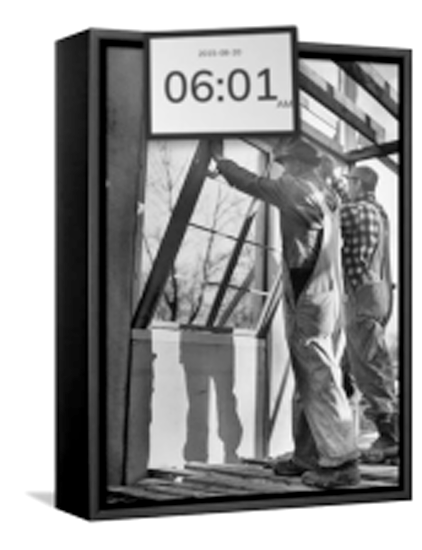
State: 6 h 01 min
